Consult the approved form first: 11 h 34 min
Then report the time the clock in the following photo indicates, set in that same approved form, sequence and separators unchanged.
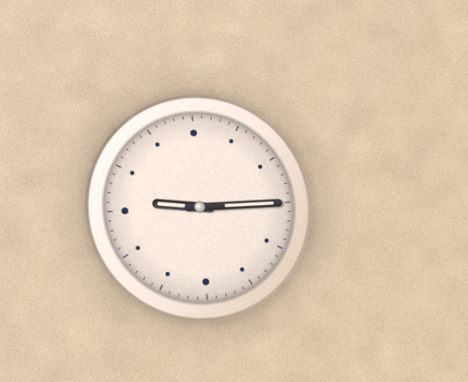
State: 9 h 15 min
